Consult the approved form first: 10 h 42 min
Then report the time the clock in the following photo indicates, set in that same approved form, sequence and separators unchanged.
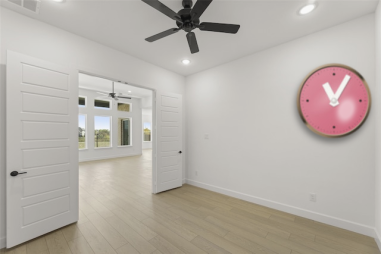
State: 11 h 05 min
